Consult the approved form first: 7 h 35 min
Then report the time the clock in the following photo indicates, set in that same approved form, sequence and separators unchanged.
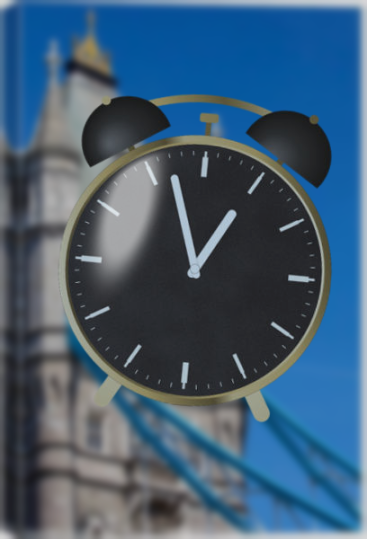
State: 12 h 57 min
